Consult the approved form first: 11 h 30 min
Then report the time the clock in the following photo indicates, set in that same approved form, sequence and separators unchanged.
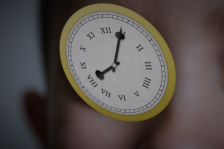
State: 8 h 04 min
